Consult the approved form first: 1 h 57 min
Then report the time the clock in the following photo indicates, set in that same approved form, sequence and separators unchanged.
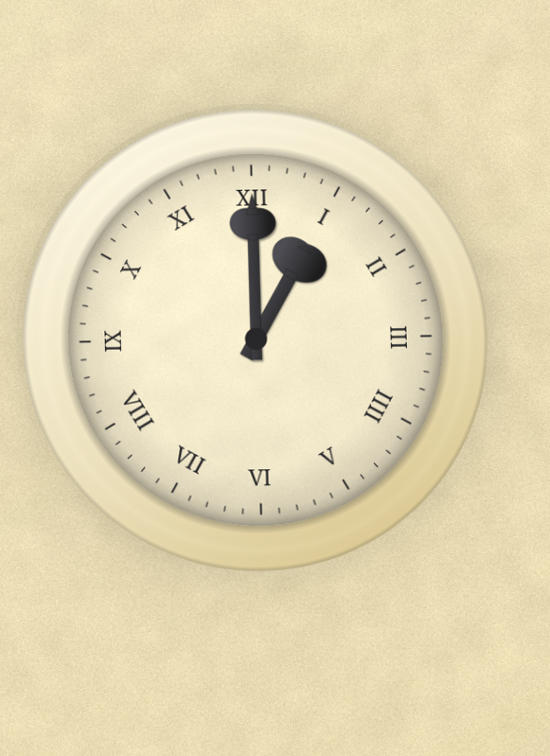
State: 1 h 00 min
